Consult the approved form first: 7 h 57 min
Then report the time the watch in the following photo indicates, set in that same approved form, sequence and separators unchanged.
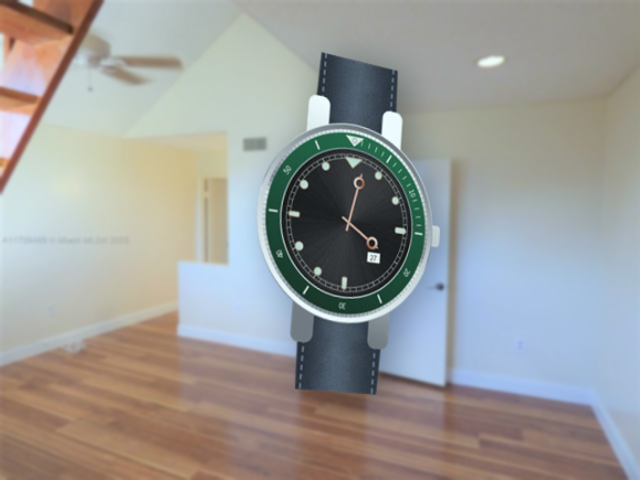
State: 4 h 02 min
